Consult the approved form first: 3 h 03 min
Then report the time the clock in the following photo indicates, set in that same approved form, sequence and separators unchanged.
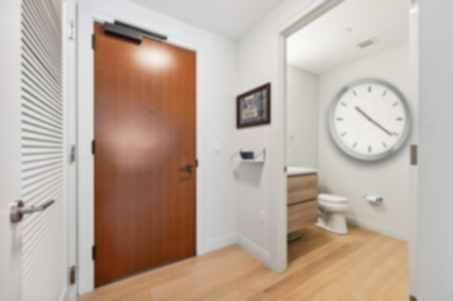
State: 10 h 21 min
